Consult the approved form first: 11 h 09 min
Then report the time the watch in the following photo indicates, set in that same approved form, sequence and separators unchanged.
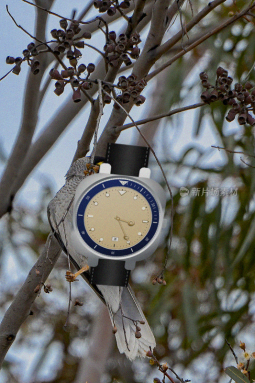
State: 3 h 25 min
